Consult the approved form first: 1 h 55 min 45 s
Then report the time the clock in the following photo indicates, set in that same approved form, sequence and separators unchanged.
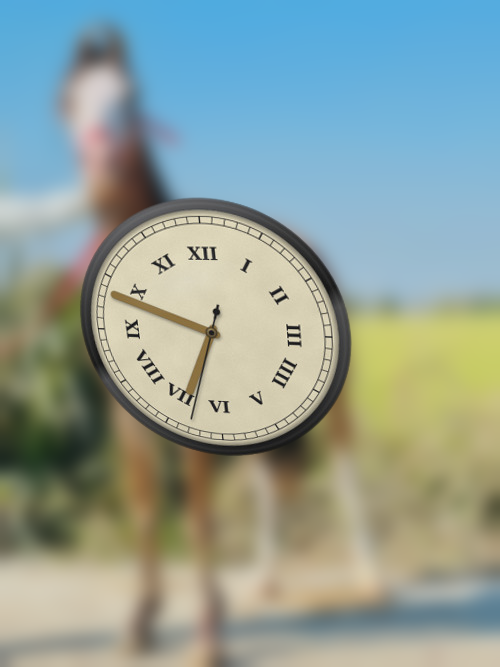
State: 6 h 48 min 33 s
